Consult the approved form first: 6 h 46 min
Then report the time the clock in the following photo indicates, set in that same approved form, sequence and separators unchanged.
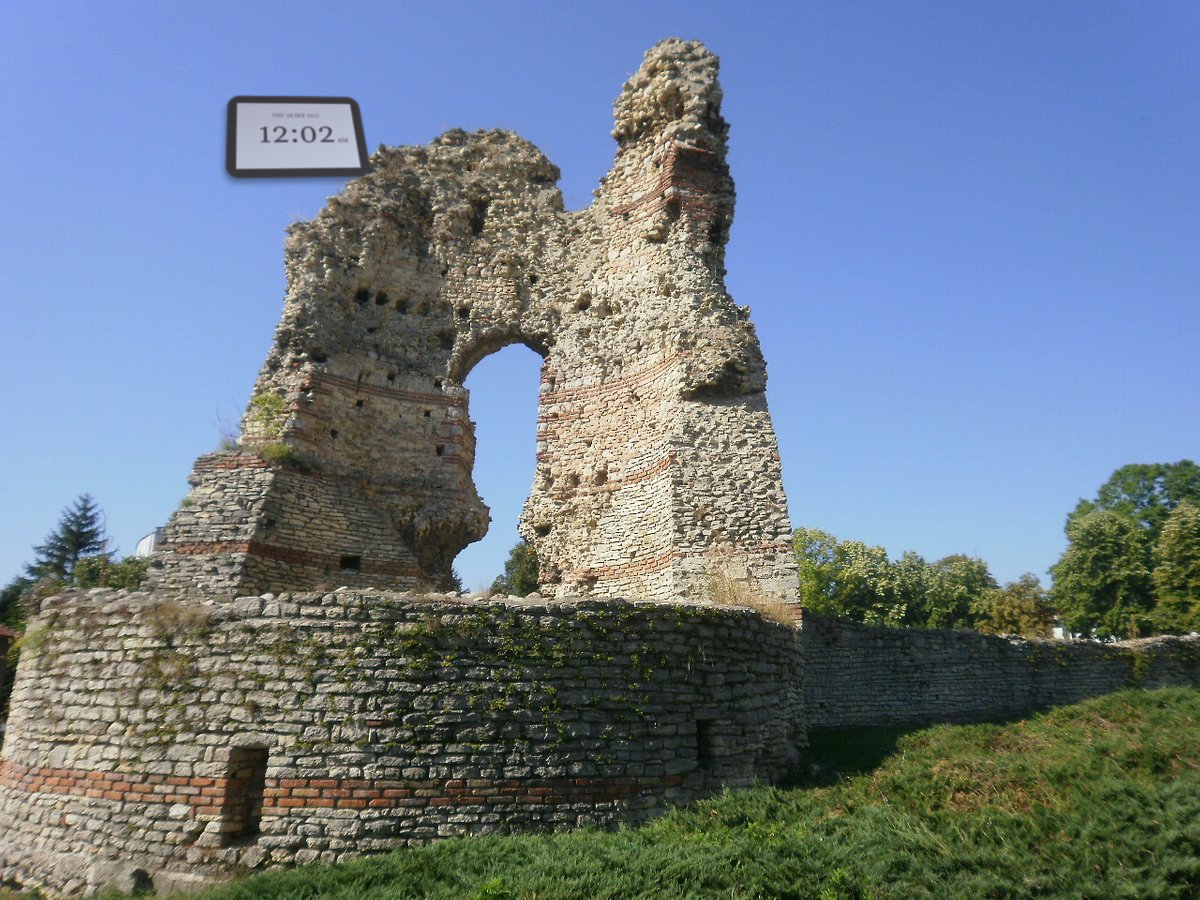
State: 12 h 02 min
